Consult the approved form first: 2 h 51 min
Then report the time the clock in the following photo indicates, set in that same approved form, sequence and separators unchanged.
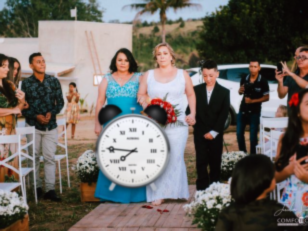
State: 7 h 46 min
